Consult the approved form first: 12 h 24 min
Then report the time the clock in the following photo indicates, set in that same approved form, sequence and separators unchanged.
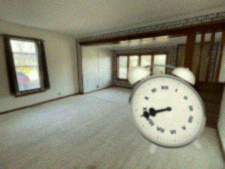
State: 8 h 43 min
